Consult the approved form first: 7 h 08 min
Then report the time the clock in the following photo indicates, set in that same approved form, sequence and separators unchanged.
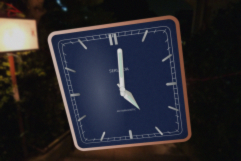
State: 5 h 01 min
